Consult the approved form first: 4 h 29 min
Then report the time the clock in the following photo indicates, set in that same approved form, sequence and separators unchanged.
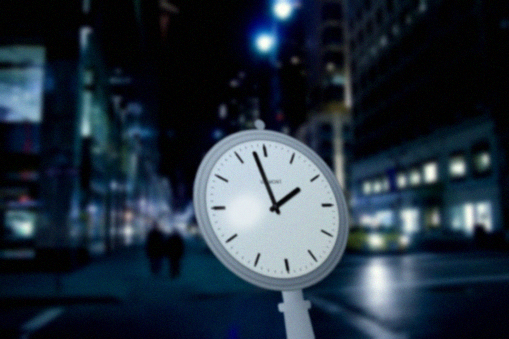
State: 1 h 58 min
